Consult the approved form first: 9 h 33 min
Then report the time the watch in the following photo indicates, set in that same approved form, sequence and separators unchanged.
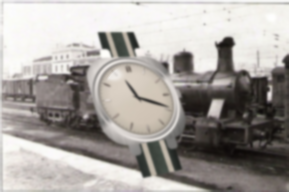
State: 11 h 19 min
